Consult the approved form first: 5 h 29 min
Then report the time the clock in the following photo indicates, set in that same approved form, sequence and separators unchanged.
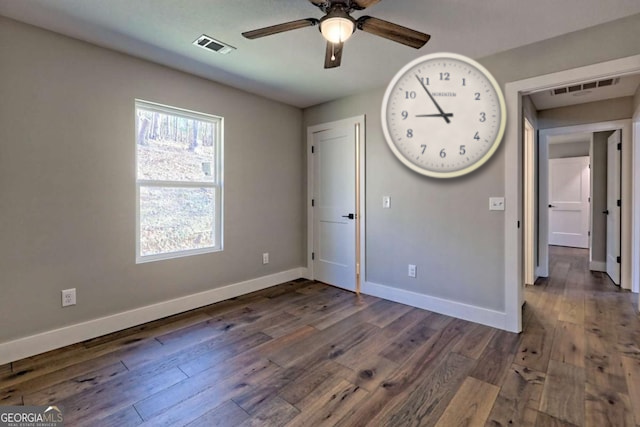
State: 8 h 54 min
